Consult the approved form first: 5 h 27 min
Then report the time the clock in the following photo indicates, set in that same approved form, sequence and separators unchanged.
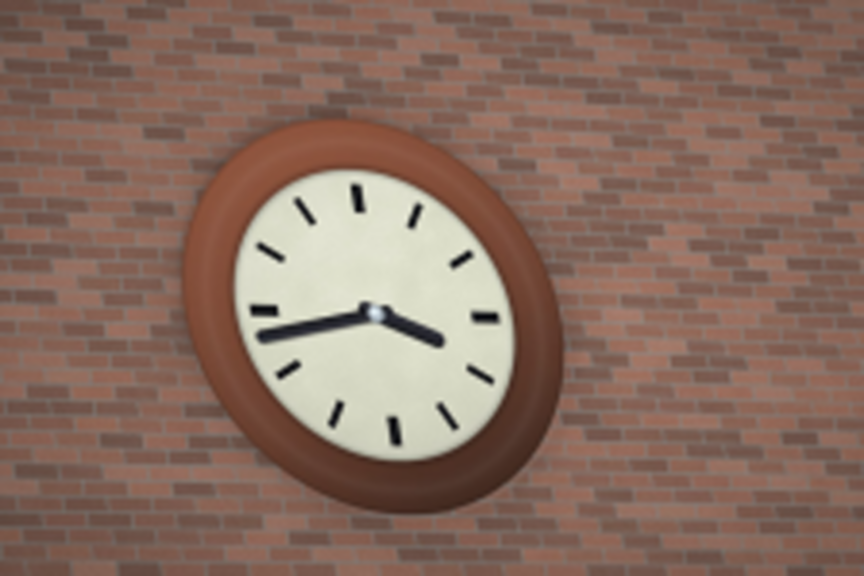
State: 3 h 43 min
